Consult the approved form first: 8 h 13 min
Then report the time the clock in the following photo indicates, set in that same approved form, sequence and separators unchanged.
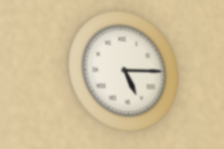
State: 5 h 15 min
